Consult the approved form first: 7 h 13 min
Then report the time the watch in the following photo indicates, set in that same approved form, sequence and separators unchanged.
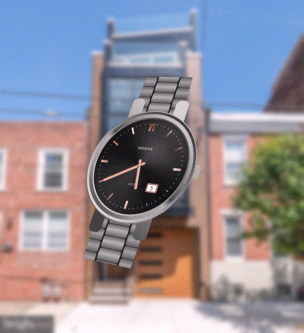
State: 5 h 40 min
